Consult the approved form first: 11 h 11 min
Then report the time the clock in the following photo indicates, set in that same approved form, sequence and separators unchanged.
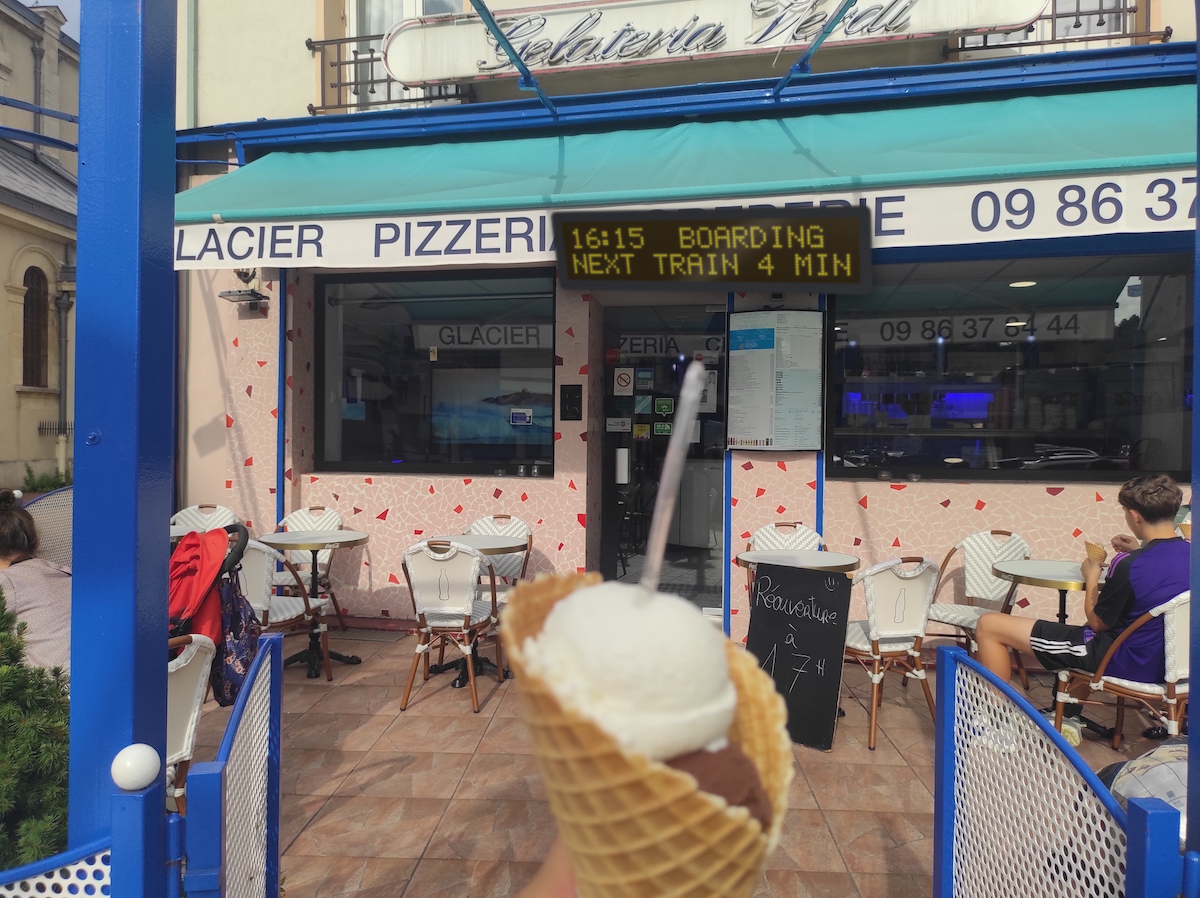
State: 16 h 15 min
